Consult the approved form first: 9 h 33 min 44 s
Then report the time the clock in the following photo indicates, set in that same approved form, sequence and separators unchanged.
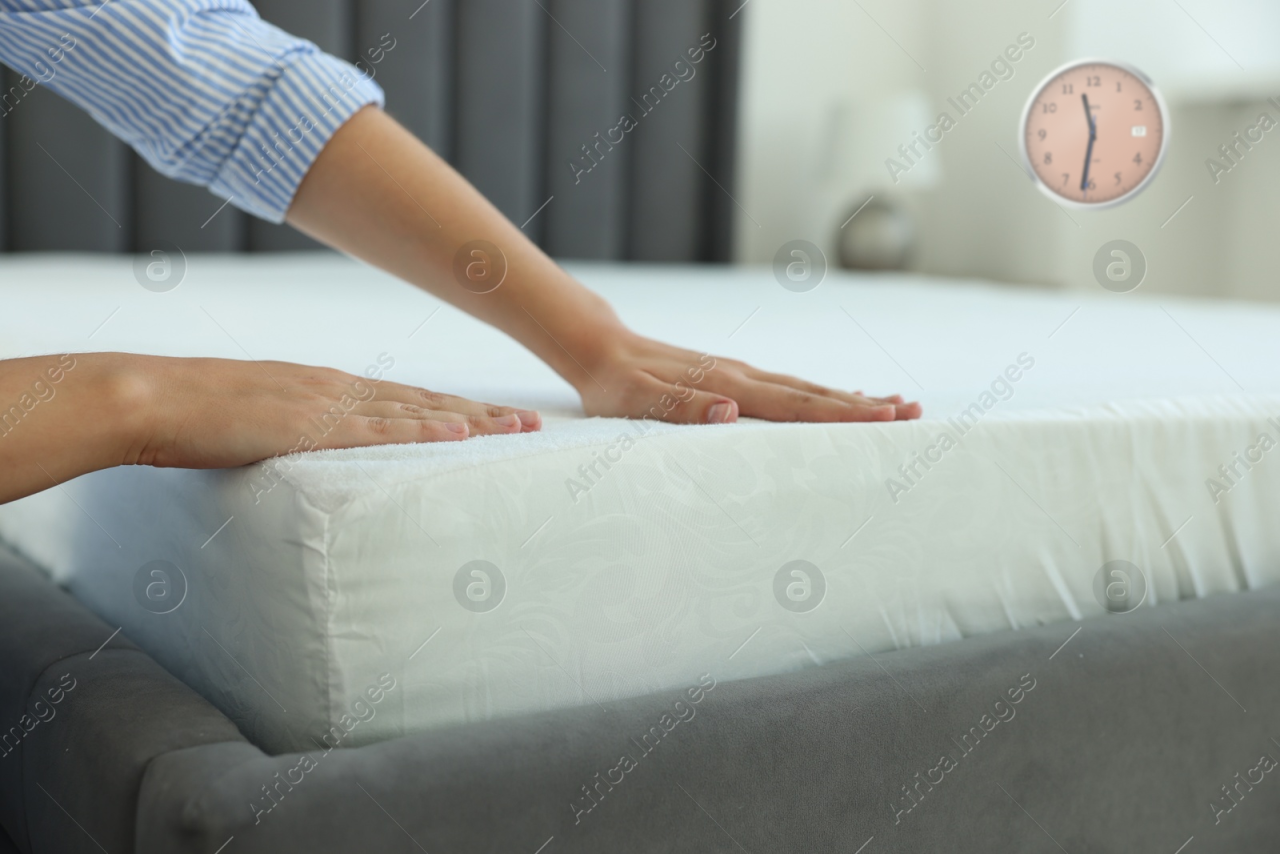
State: 11 h 31 min 31 s
